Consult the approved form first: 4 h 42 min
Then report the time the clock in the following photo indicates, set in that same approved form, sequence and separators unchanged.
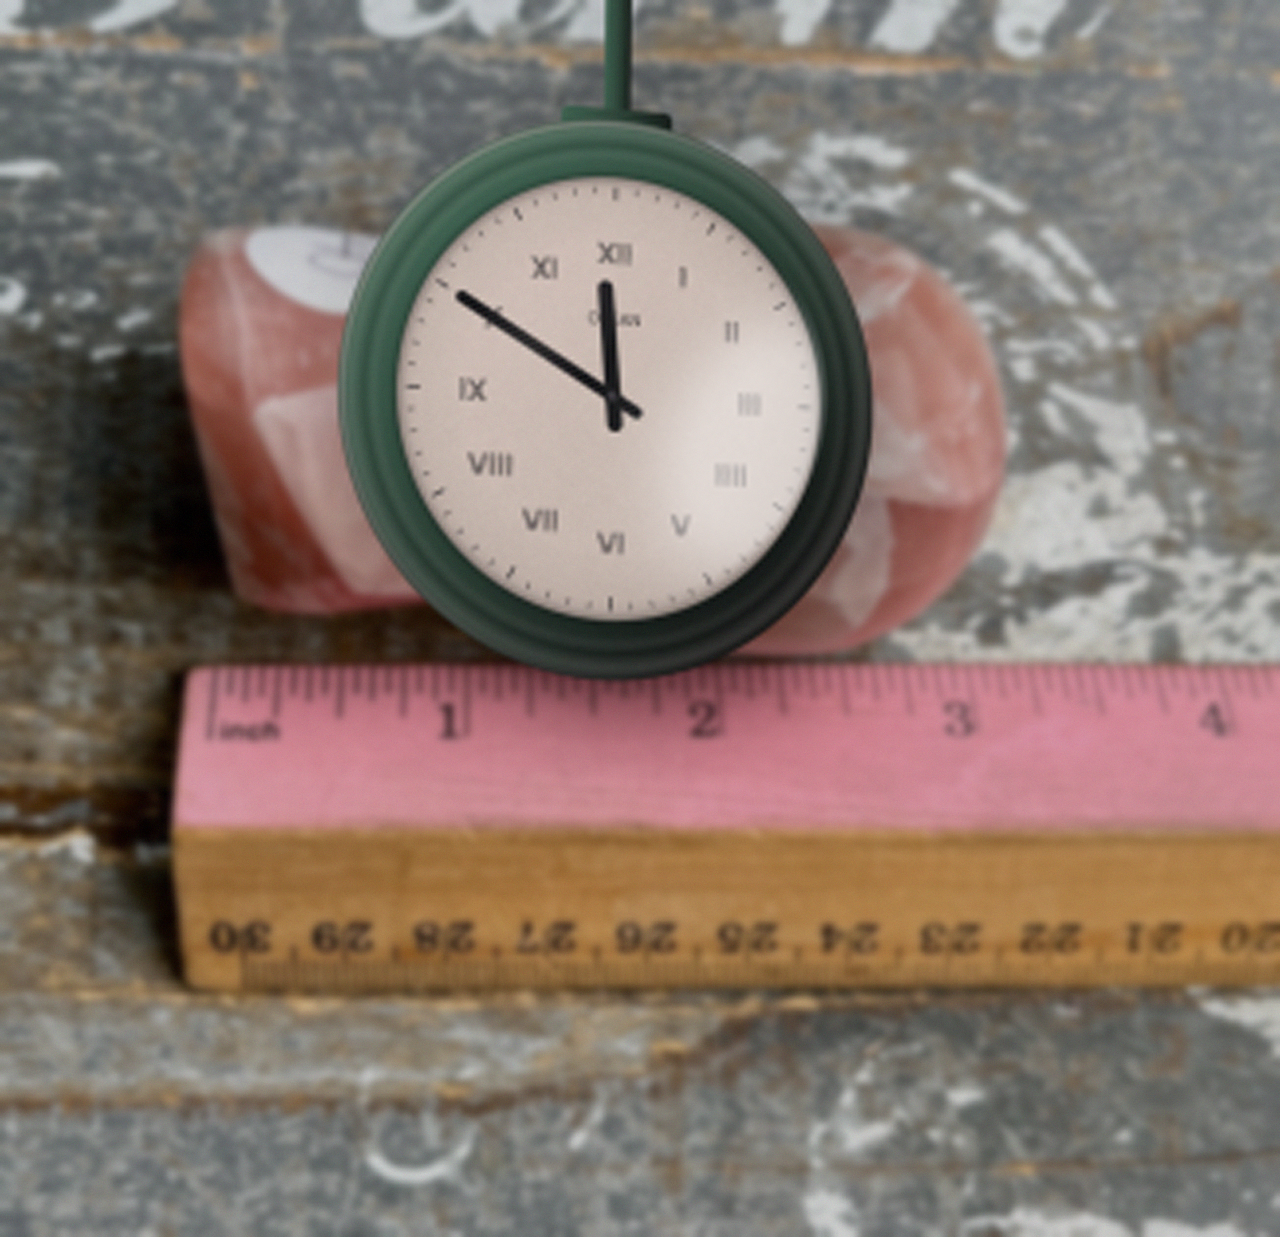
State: 11 h 50 min
